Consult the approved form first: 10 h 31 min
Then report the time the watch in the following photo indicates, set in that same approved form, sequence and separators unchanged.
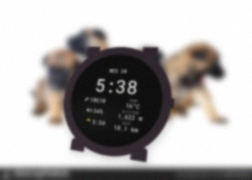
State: 5 h 38 min
